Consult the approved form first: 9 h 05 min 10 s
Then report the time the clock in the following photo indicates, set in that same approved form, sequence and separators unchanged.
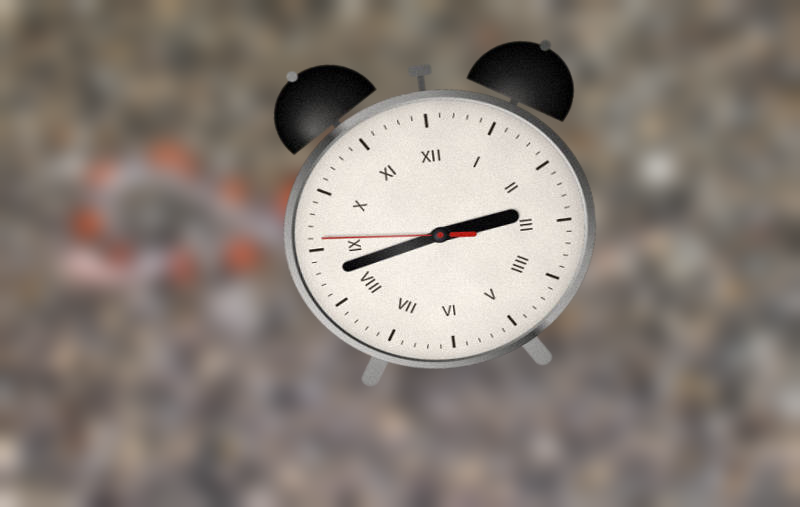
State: 2 h 42 min 46 s
